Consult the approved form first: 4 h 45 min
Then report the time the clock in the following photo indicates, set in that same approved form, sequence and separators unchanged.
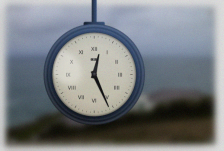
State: 12 h 26 min
